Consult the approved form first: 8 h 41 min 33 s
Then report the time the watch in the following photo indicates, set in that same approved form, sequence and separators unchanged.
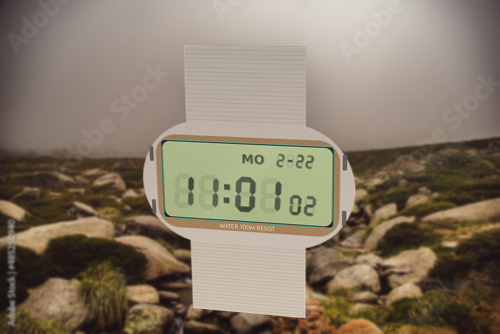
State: 11 h 01 min 02 s
